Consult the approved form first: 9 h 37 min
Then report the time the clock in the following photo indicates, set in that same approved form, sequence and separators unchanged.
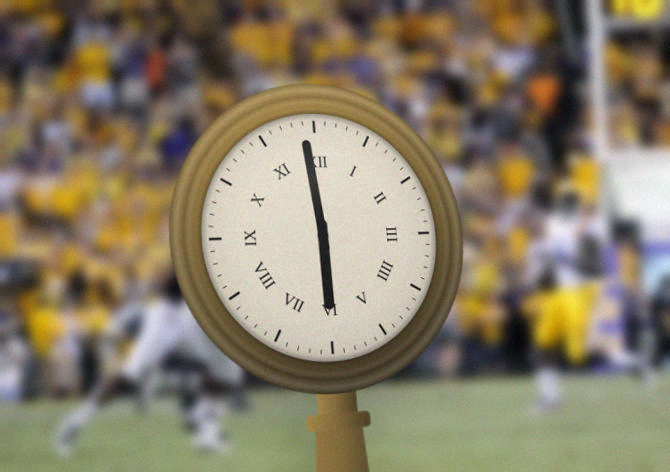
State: 5 h 59 min
